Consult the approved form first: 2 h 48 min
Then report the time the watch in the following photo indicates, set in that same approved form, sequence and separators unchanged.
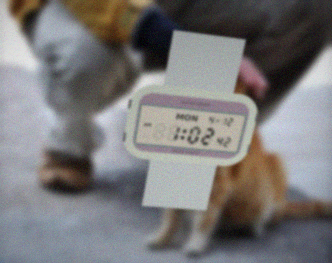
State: 1 h 02 min
